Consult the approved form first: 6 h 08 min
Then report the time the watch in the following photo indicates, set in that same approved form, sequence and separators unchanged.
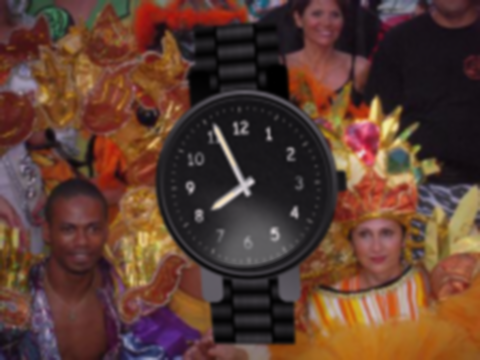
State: 7 h 56 min
